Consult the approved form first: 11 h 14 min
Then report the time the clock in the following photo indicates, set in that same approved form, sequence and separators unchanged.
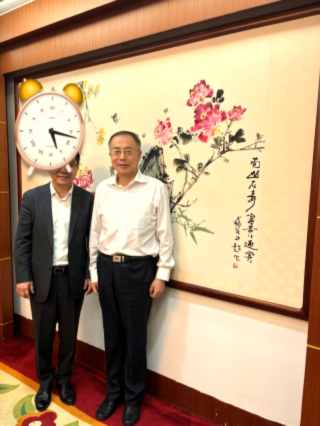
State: 5 h 17 min
